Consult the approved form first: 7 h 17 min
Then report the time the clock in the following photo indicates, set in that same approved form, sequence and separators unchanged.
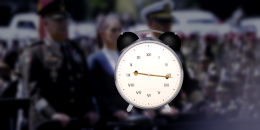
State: 9 h 16 min
